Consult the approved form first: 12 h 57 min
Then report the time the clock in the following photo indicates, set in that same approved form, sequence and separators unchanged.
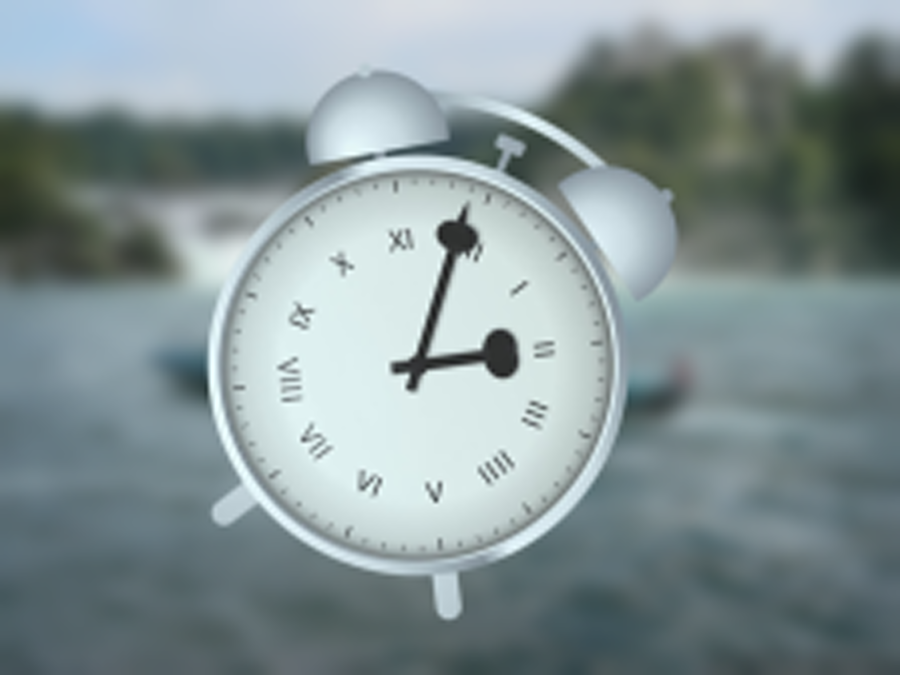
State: 1 h 59 min
